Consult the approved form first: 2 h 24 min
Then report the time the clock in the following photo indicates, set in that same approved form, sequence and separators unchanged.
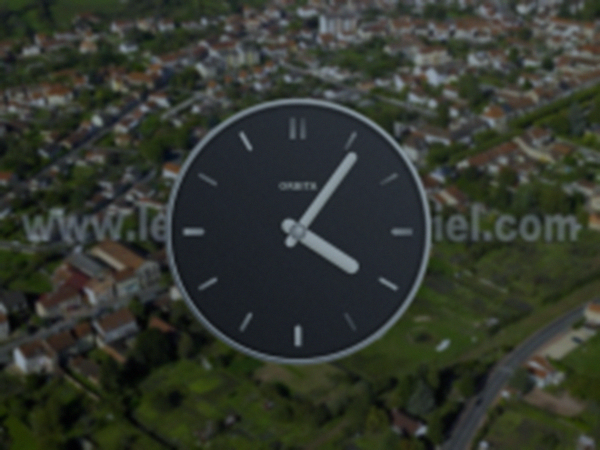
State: 4 h 06 min
